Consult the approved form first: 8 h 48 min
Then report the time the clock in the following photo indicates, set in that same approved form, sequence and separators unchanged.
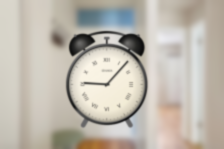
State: 9 h 07 min
